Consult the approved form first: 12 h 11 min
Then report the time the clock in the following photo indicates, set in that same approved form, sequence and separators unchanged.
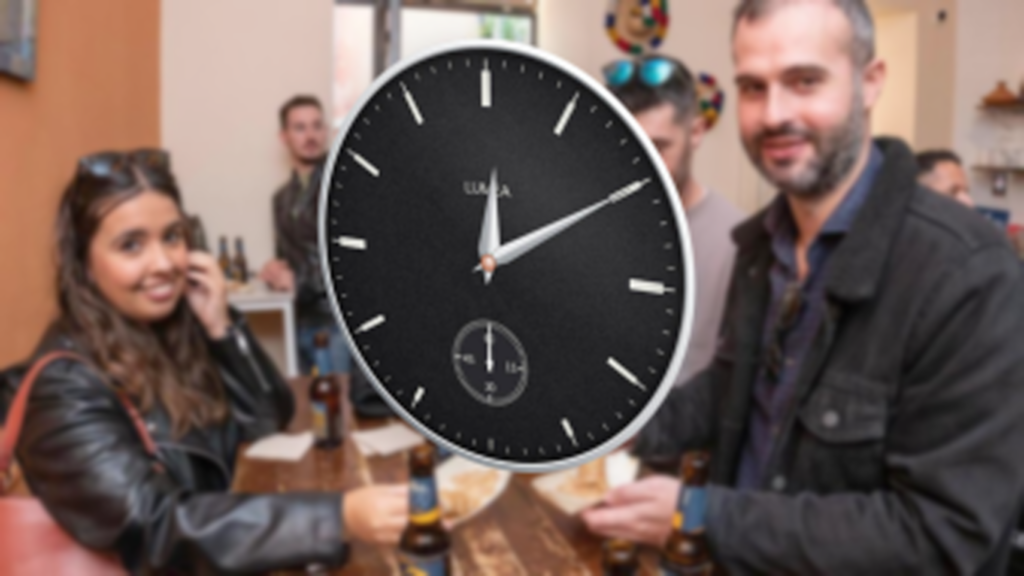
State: 12 h 10 min
